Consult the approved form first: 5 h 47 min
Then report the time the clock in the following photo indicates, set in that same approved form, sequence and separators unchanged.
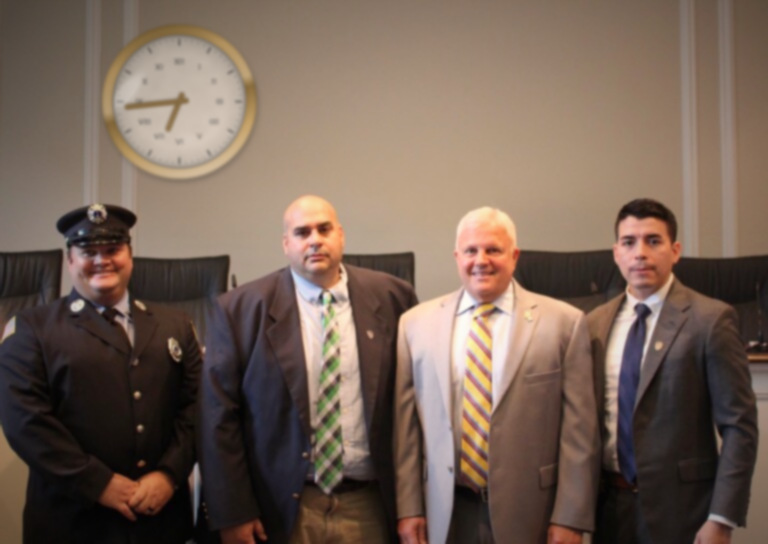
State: 6 h 44 min
